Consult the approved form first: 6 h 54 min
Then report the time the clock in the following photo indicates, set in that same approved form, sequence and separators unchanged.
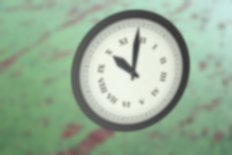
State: 9 h 59 min
